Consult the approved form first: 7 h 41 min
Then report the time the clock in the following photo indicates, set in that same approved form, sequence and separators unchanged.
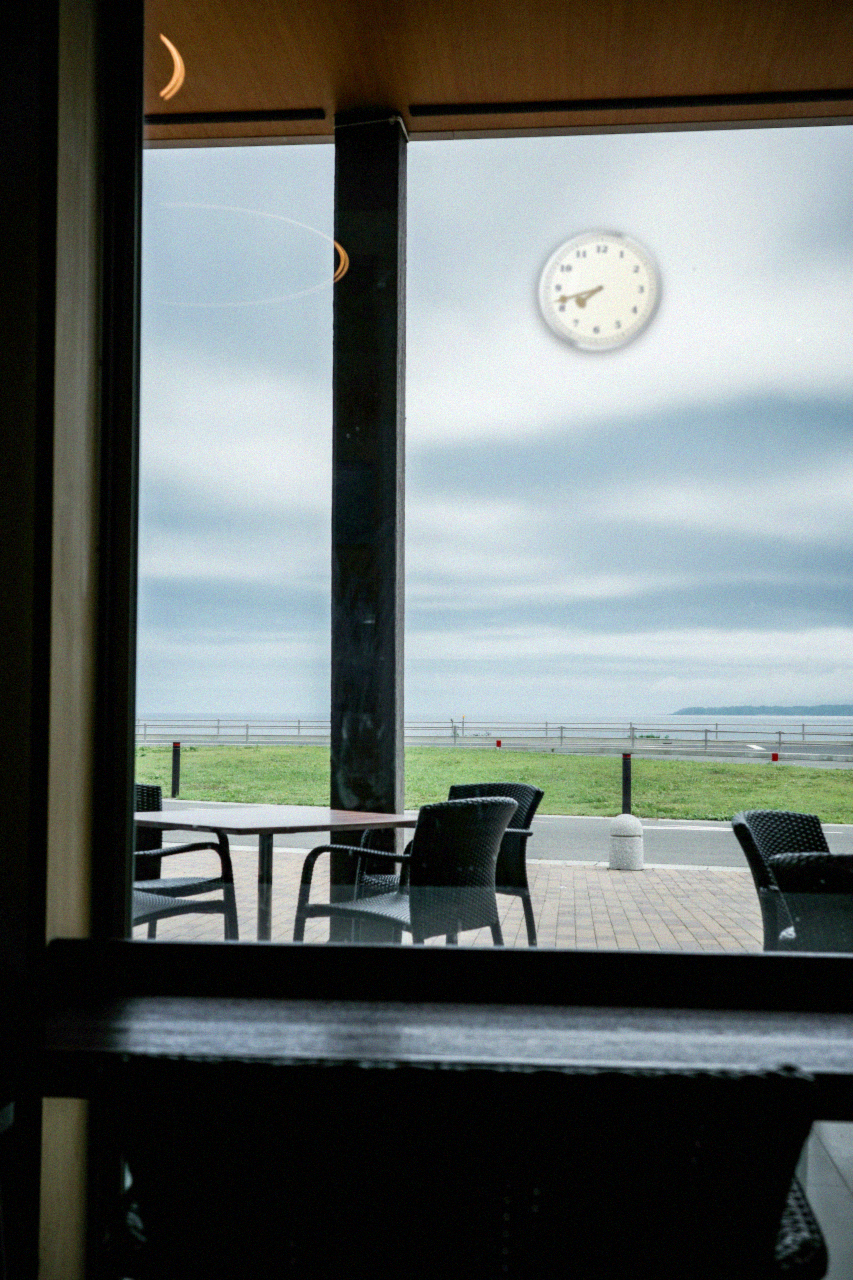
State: 7 h 42 min
